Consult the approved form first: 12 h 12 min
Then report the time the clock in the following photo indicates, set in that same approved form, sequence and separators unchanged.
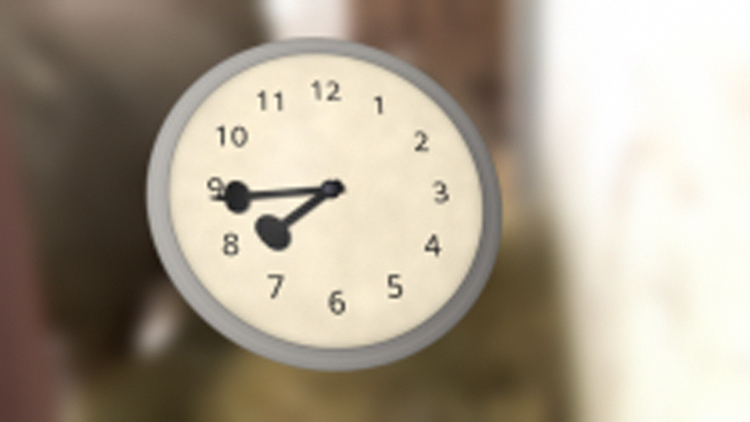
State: 7 h 44 min
